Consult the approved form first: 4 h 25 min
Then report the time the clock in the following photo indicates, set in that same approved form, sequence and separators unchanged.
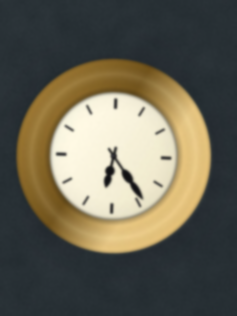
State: 6 h 24 min
